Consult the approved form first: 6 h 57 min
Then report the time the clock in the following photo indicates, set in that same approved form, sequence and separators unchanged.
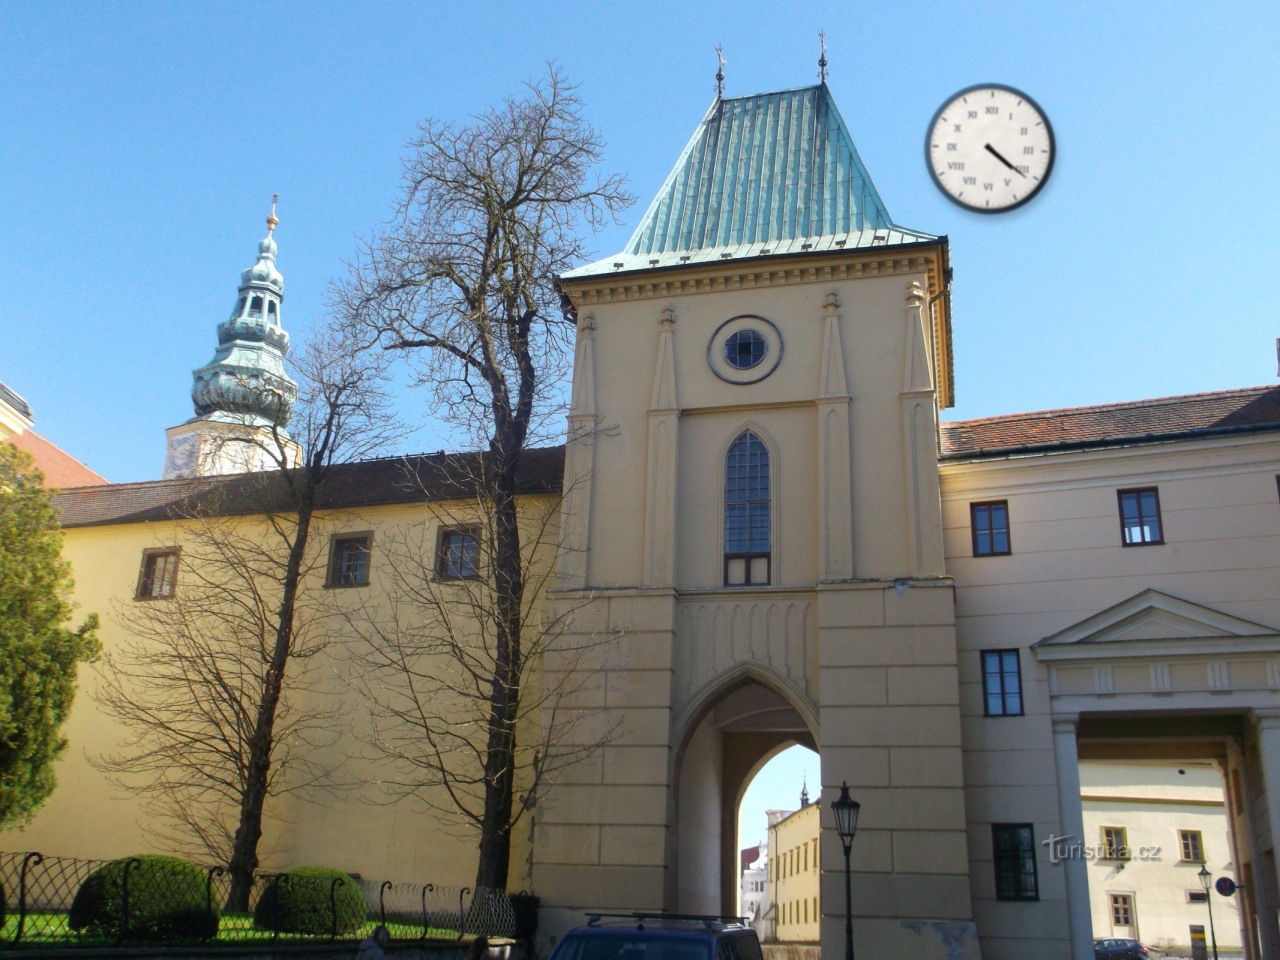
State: 4 h 21 min
